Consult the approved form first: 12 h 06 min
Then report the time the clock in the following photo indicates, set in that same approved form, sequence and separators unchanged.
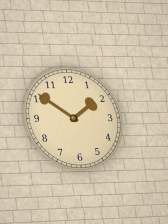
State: 1 h 51 min
